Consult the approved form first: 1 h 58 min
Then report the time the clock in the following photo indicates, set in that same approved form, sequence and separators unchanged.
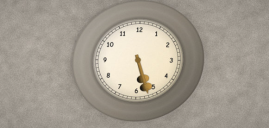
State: 5 h 27 min
